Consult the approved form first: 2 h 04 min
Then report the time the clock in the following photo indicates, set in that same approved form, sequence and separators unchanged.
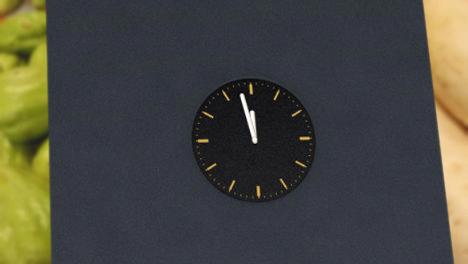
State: 11 h 58 min
